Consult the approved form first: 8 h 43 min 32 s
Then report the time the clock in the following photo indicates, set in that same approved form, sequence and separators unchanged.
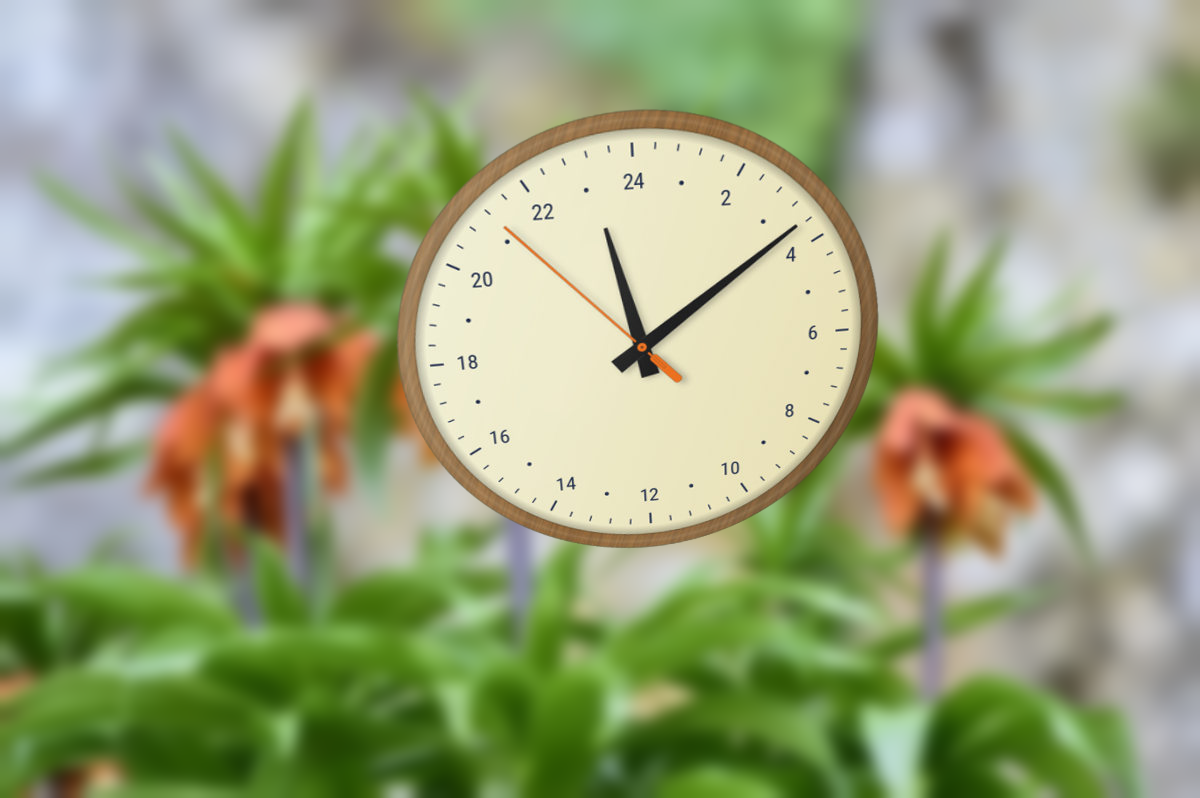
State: 23 h 08 min 53 s
